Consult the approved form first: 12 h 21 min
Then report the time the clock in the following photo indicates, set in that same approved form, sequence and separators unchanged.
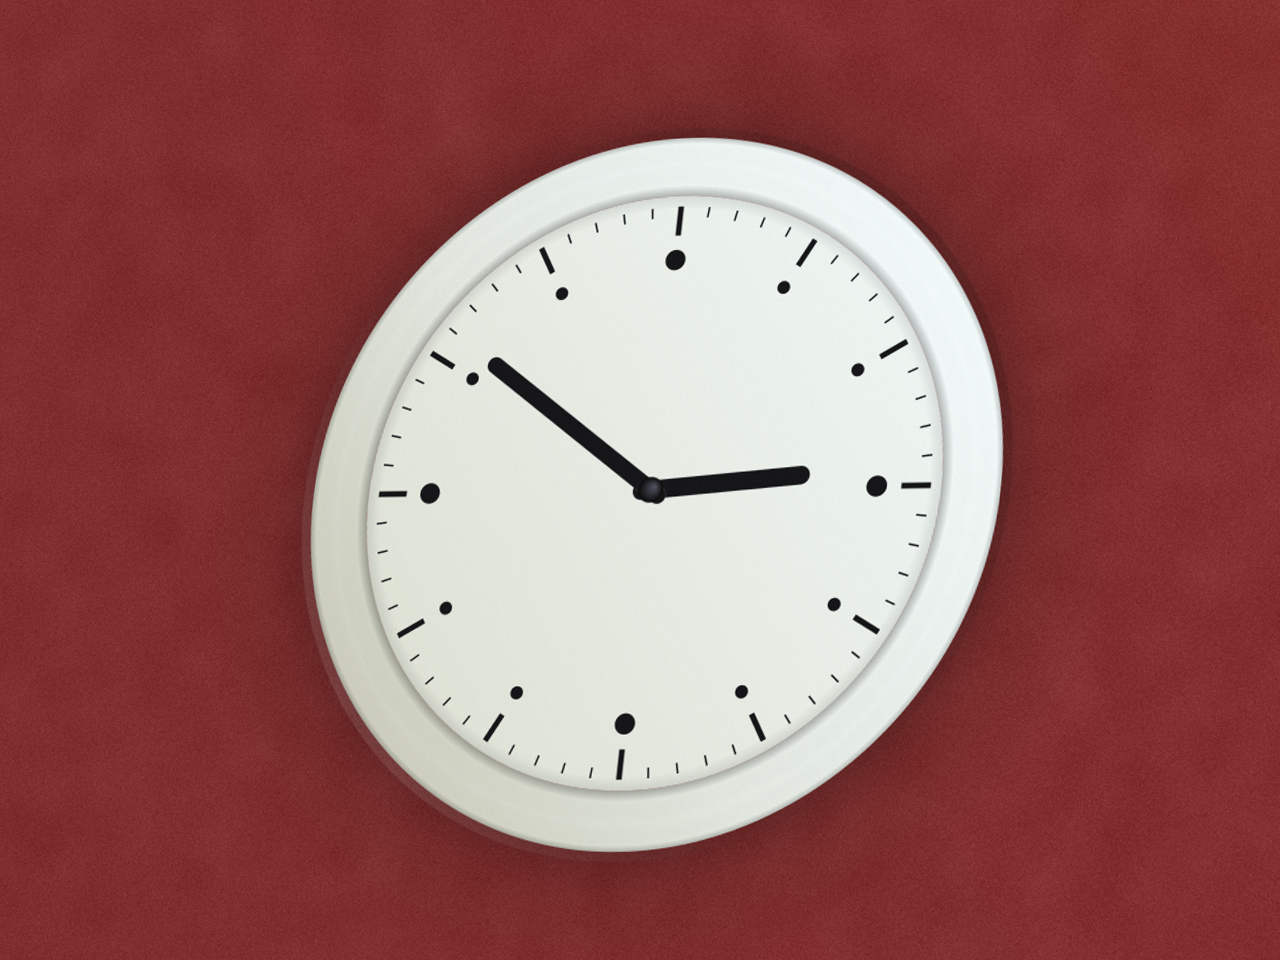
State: 2 h 51 min
